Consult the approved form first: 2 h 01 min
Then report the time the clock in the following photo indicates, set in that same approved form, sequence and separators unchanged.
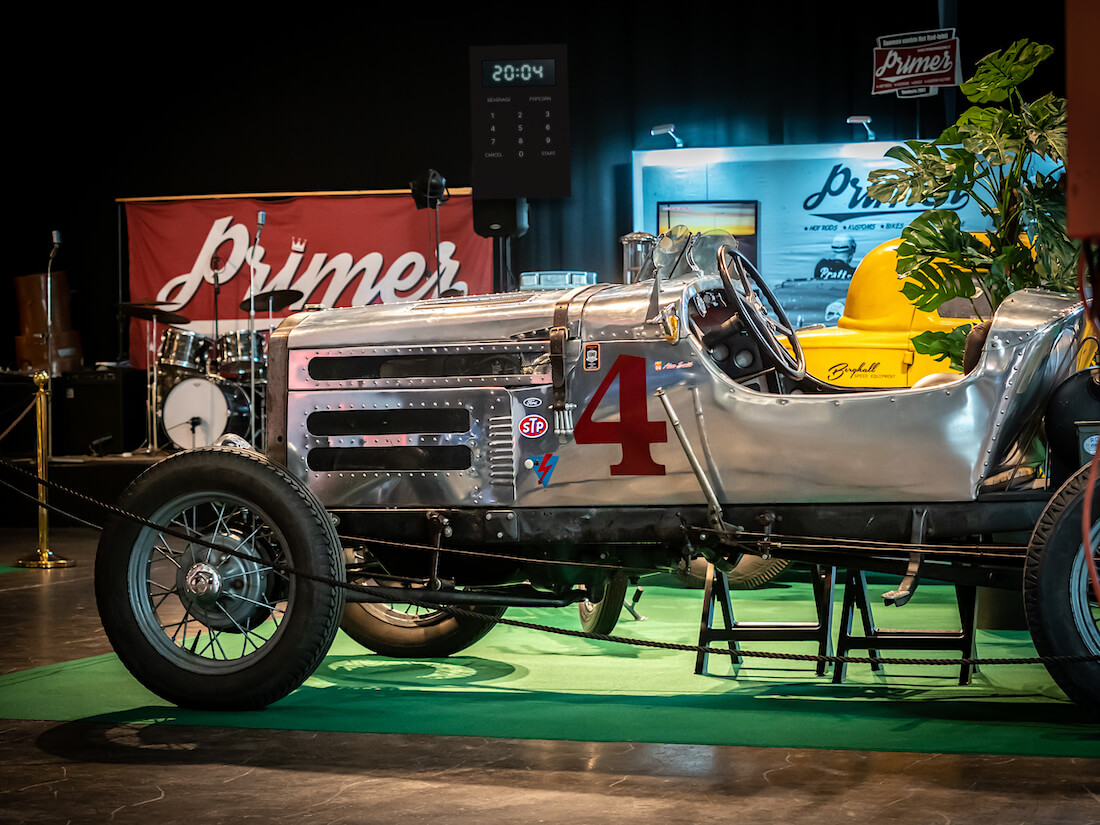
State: 20 h 04 min
